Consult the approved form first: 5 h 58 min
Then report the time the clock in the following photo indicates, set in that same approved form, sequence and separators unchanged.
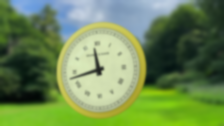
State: 11 h 43 min
